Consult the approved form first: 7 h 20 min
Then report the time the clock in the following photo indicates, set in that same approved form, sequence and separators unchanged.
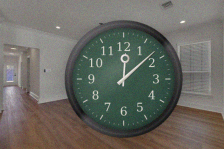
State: 12 h 08 min
